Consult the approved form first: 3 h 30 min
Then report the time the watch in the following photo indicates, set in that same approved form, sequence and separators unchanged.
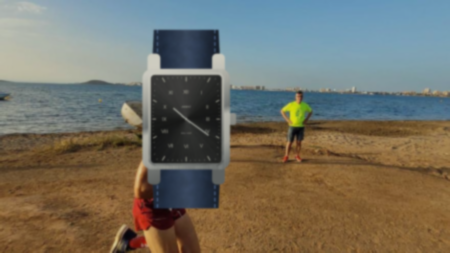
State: 10 h 21 min
